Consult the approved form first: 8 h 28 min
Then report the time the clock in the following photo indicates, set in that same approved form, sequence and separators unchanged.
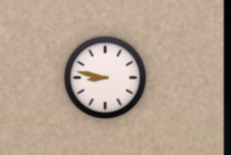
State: 8 h 47 min
